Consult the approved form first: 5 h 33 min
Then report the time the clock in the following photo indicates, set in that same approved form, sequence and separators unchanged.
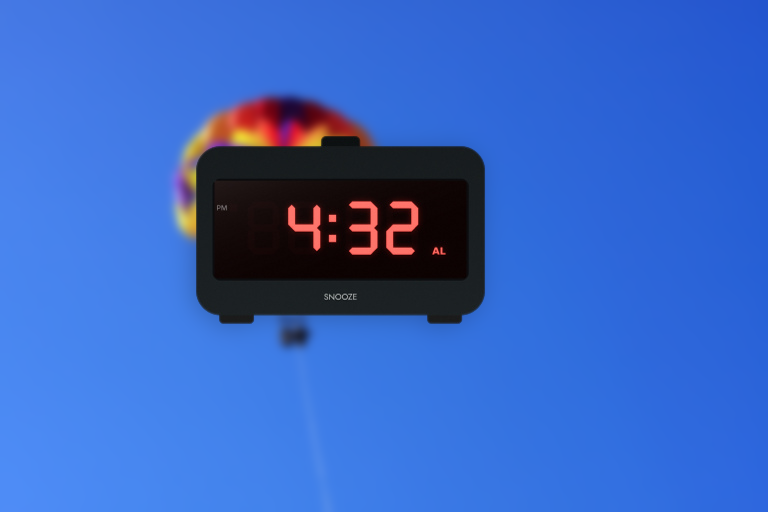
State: 4 h 32 min
